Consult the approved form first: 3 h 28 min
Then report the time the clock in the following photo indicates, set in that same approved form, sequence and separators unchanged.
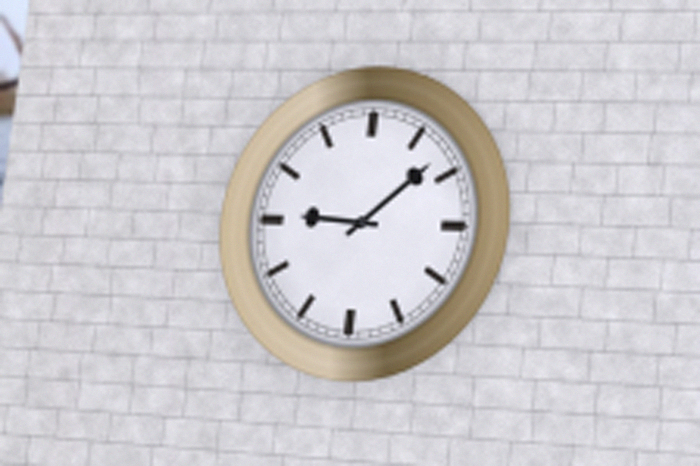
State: 9 h 08 min
